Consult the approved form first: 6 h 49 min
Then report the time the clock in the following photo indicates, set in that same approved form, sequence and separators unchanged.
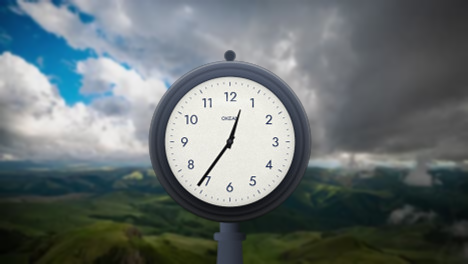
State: 12 h 36 min
